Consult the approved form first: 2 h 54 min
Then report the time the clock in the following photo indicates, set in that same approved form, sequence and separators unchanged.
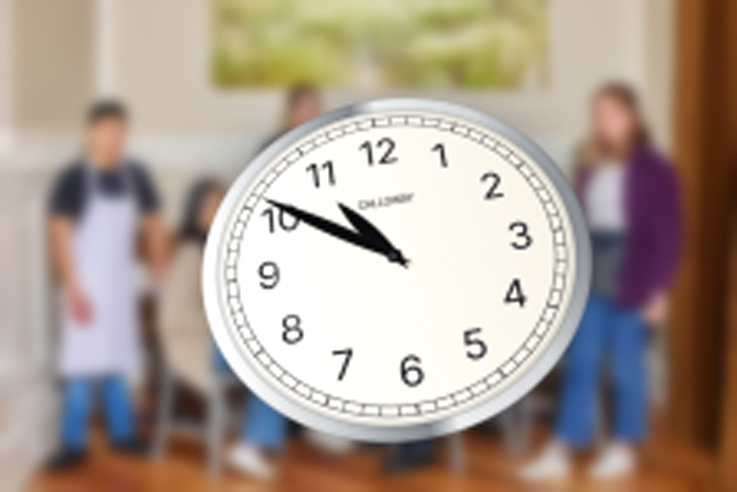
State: 10 h 51 min
